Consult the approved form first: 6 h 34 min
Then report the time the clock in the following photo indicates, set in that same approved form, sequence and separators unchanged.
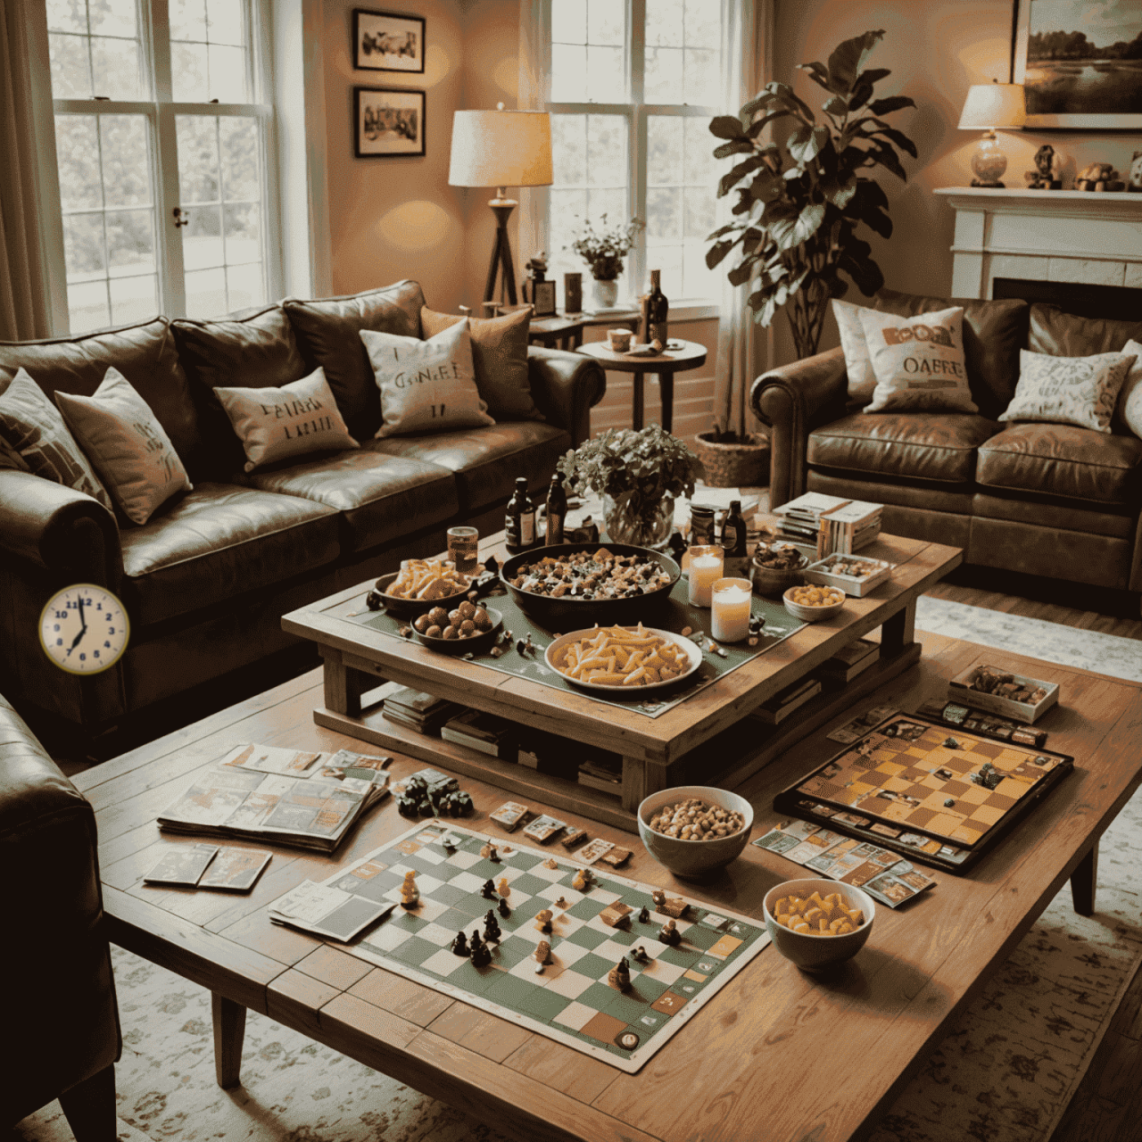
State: 6 h 58 min
